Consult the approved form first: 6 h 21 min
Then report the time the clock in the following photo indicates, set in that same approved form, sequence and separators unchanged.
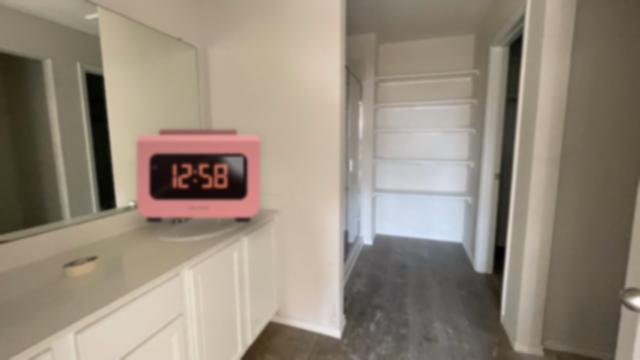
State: 12 h 58 min
